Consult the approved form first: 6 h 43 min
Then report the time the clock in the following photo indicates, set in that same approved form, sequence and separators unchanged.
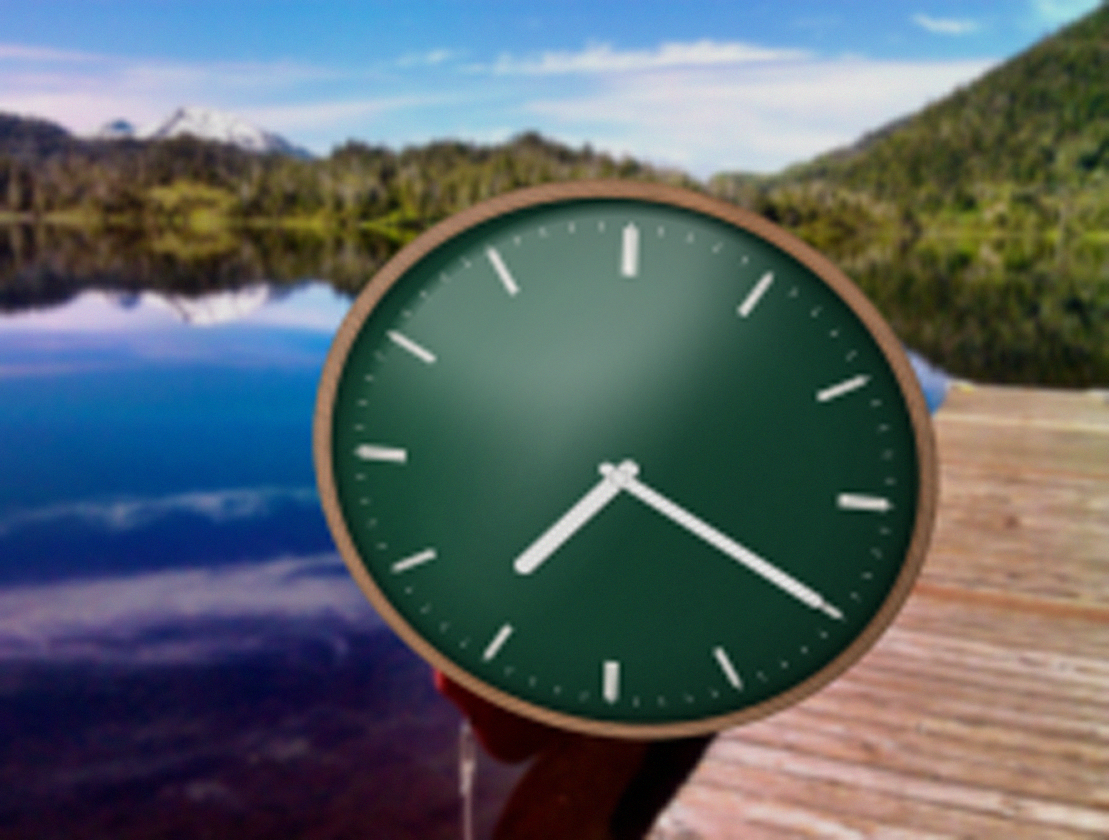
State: 7 h 20 min
